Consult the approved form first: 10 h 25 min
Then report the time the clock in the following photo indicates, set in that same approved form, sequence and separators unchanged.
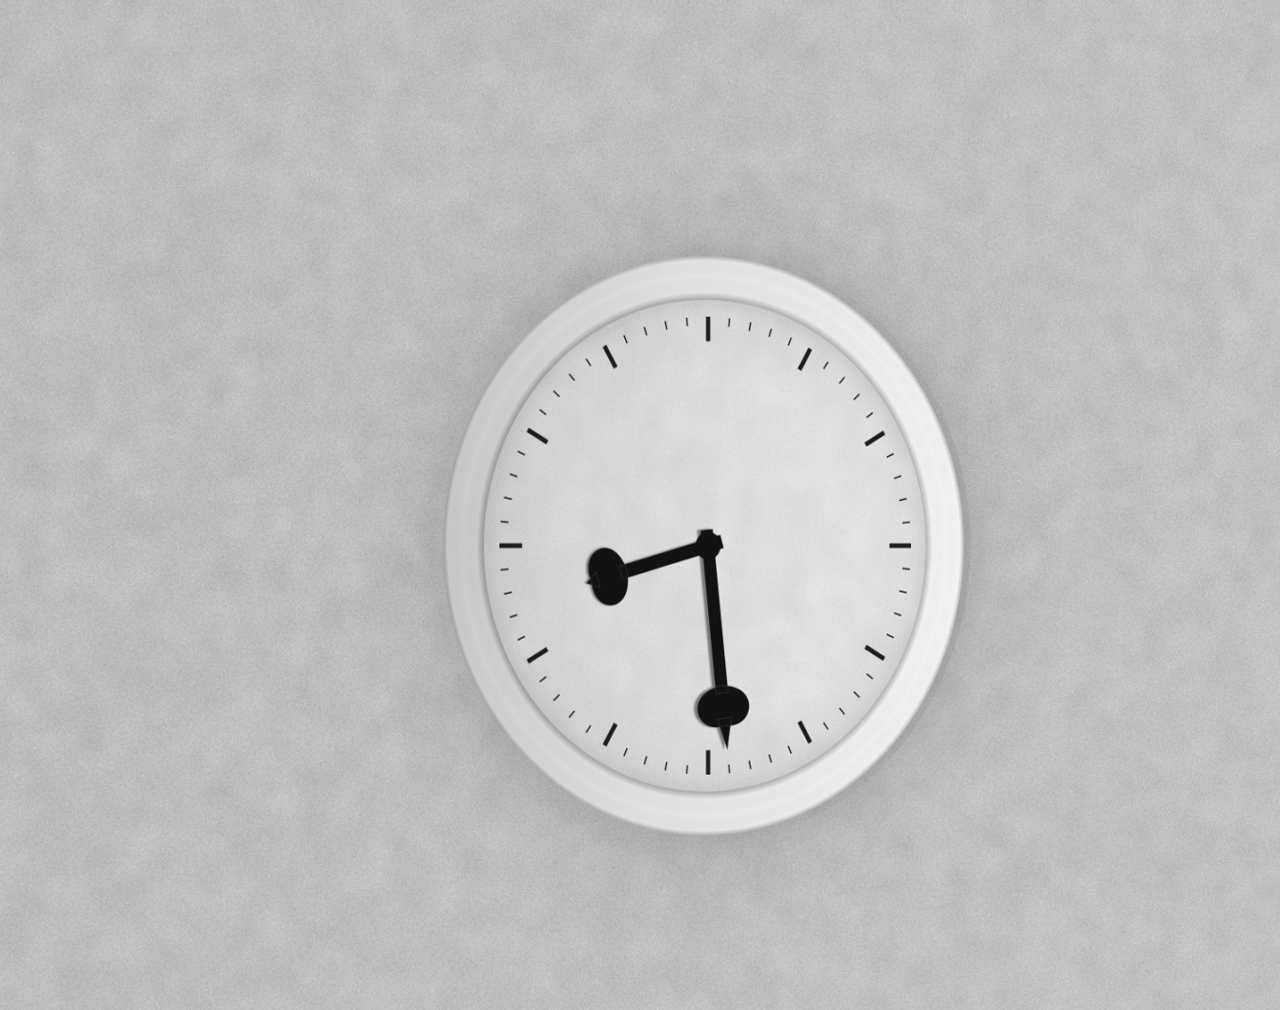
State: 8 h 29 min
